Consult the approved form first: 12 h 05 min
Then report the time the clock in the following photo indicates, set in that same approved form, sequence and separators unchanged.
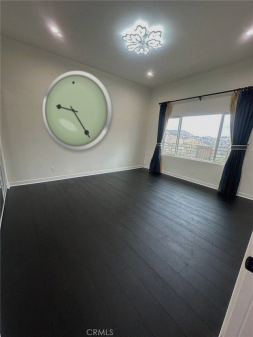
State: 9 h 24 min
